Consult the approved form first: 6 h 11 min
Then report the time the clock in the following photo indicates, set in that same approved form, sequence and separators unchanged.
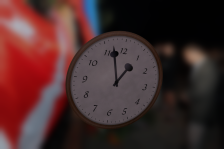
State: 12 h 57 min
